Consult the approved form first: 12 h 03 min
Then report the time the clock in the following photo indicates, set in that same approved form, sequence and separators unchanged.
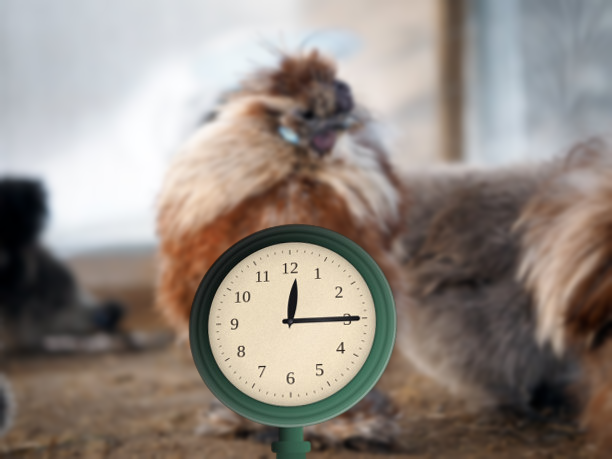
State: 12 h 15 min
